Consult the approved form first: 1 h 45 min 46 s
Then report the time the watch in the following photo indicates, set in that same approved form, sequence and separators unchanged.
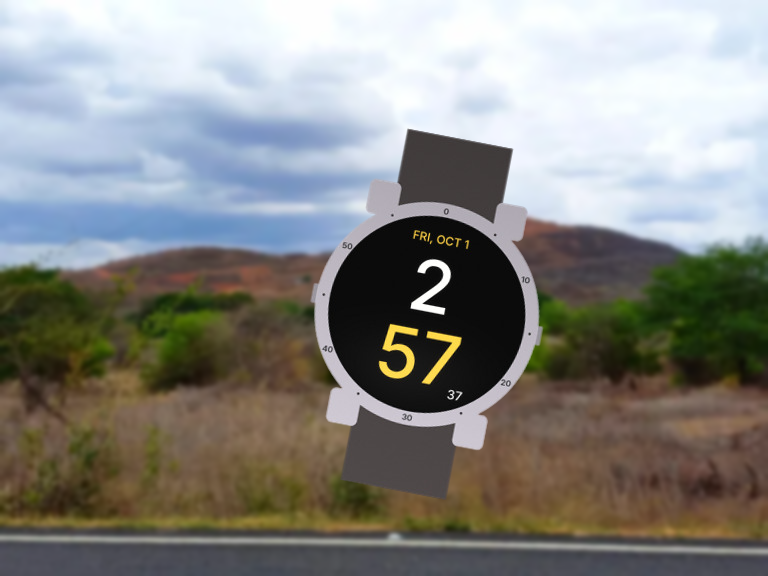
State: 2 h 57 min 37 s
